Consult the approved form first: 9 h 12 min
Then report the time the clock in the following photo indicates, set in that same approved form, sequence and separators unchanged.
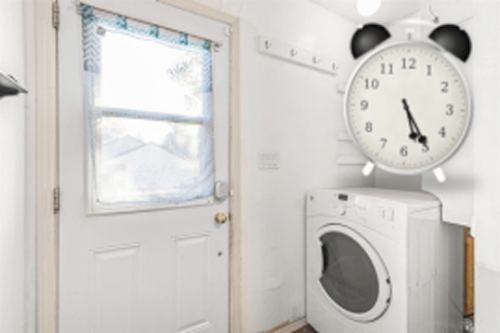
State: 5 h 25 min
